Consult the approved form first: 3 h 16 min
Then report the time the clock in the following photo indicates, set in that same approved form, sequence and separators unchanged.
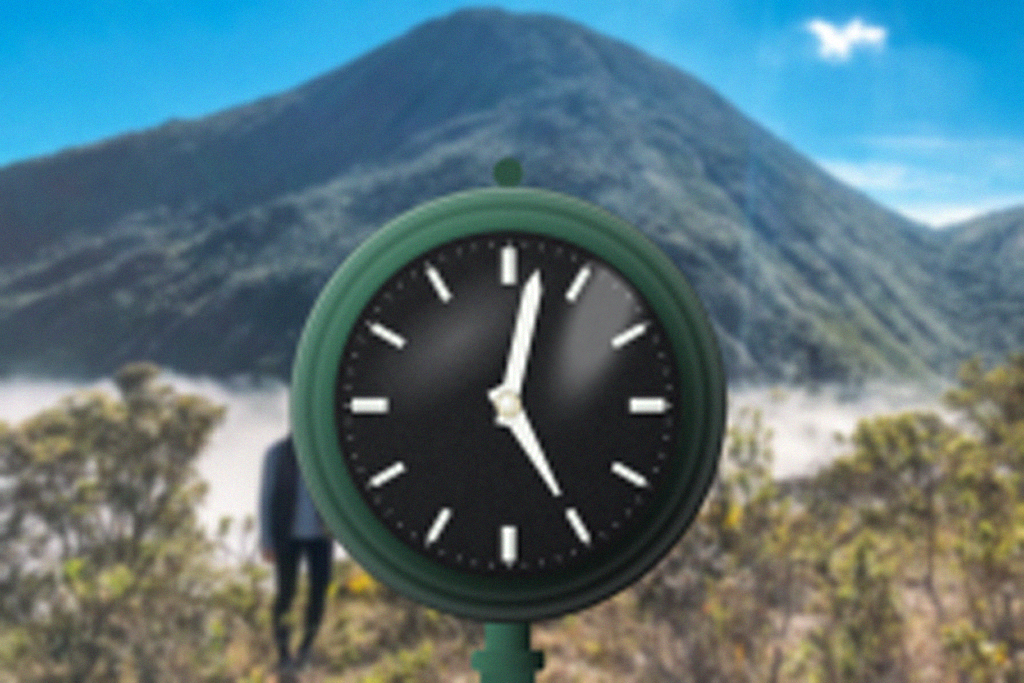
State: 5 h 02 min
